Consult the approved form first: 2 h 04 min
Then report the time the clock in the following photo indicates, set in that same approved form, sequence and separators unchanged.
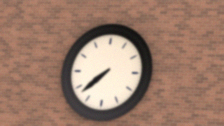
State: 7 h 38 min
